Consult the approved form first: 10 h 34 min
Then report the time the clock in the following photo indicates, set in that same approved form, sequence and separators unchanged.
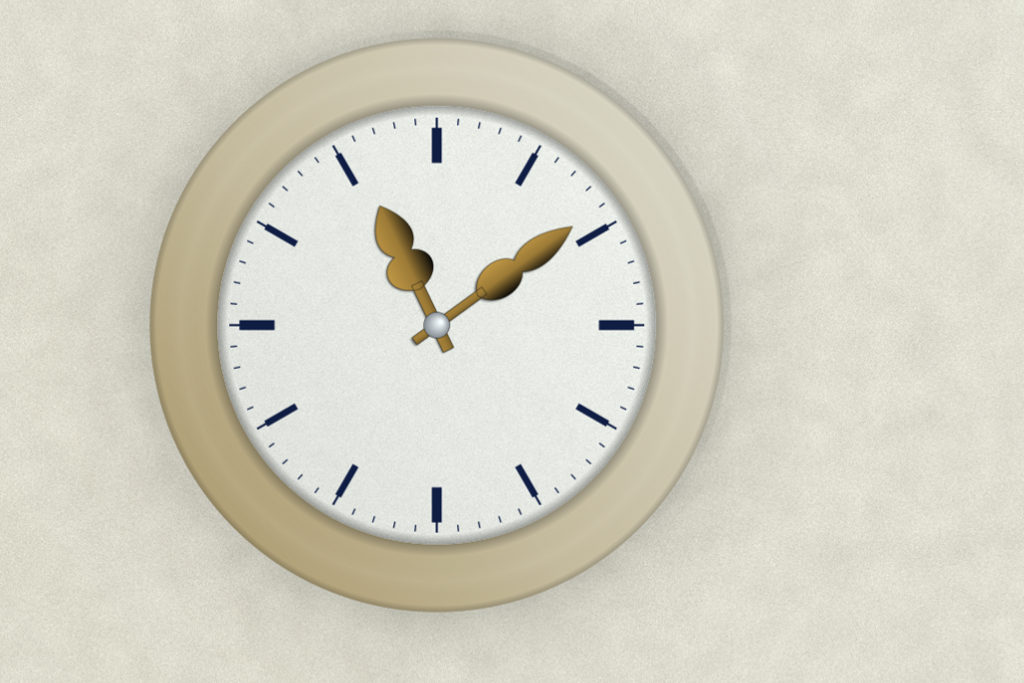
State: 11 h 09 min
